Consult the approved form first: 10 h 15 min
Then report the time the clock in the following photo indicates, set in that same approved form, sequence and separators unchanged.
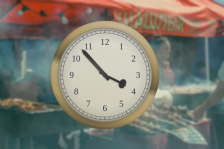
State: 3 h 53 min
